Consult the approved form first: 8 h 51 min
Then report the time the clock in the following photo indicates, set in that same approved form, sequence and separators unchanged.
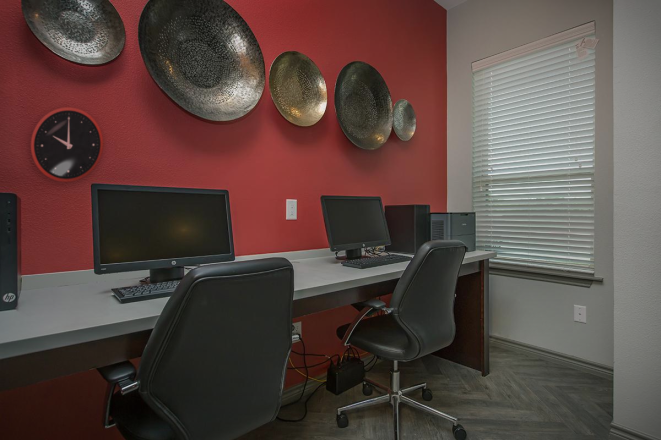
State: 10 h 00 min
